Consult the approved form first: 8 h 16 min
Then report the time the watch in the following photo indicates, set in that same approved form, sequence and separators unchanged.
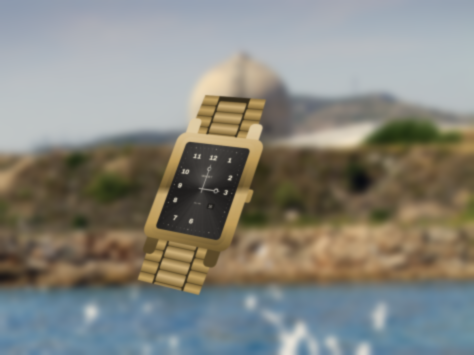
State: 3 h 00 min
